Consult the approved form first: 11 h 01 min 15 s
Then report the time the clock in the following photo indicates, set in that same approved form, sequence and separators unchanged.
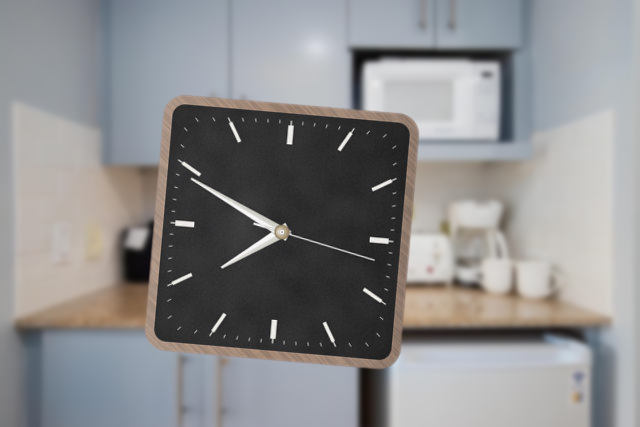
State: 7 h 49 min 17 s
